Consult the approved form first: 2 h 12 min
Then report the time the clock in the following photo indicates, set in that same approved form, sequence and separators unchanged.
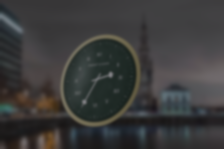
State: 2 h 35 min
